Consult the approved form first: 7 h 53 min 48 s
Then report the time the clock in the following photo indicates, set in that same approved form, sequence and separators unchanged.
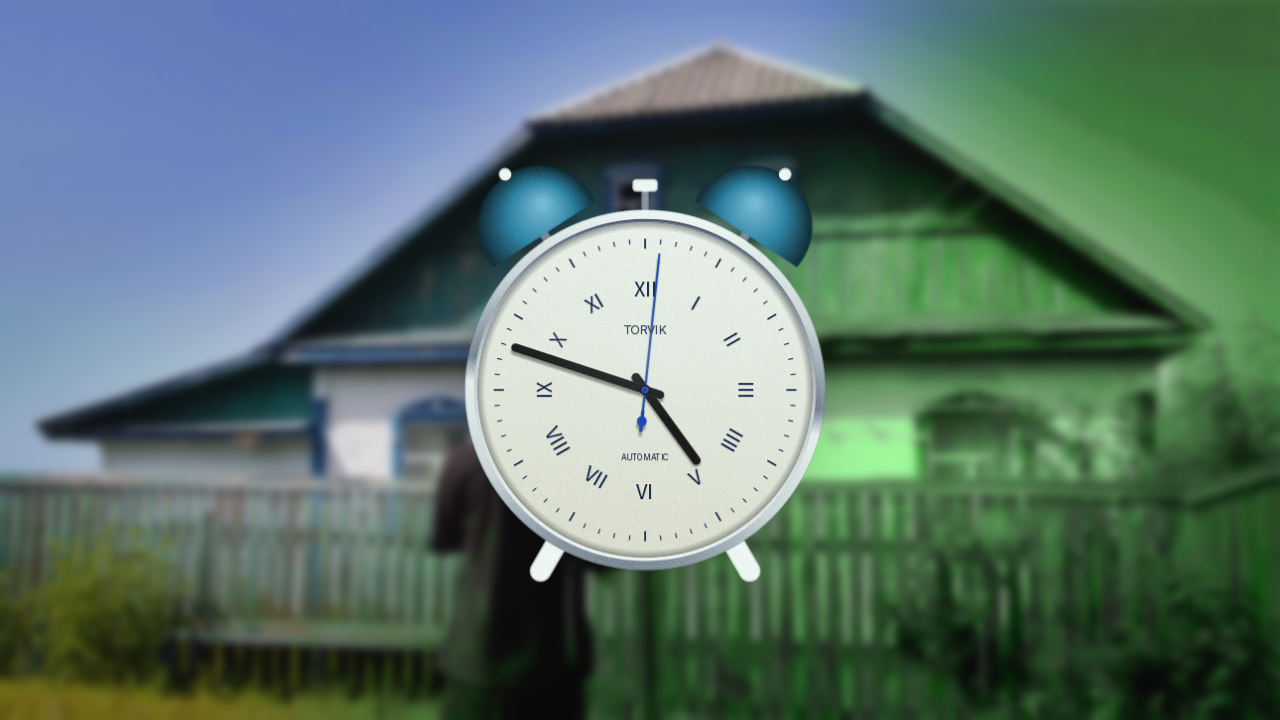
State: 4 h 48 min 01 s
